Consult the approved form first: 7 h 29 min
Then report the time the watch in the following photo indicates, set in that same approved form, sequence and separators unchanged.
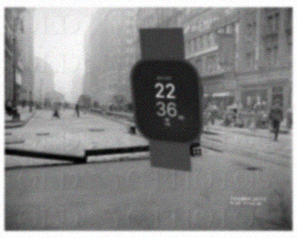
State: 22 h 36 min
